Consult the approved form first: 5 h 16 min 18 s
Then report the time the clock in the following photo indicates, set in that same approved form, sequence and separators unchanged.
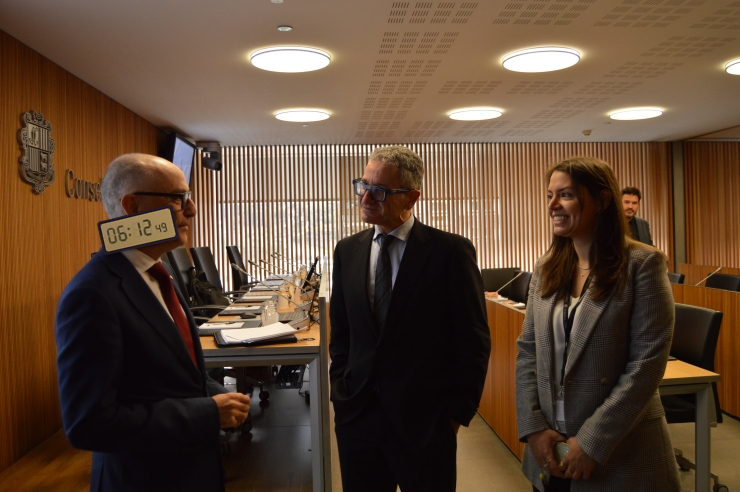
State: 6 h 12 min 49 s
